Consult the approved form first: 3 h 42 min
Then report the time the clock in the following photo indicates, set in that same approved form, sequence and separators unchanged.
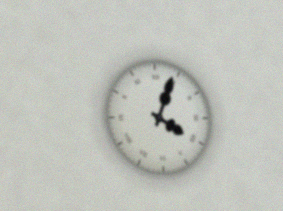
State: 4 h 04 min
